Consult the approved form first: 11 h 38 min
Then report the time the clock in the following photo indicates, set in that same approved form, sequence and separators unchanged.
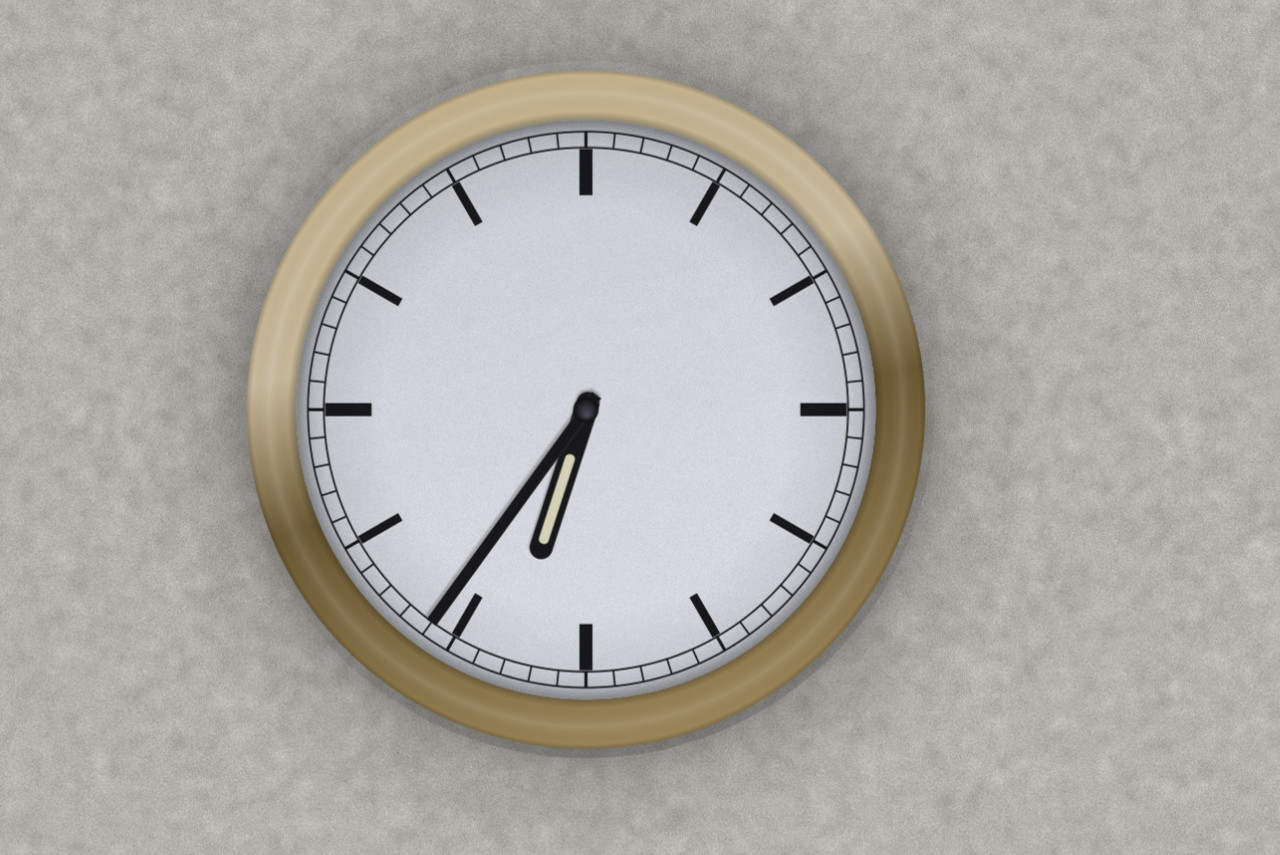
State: 6 h 36 min
